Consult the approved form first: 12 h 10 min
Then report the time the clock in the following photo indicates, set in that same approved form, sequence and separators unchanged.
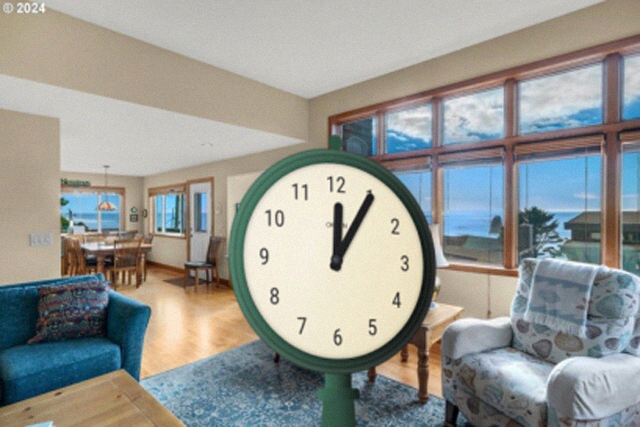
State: 12 h 05 min
